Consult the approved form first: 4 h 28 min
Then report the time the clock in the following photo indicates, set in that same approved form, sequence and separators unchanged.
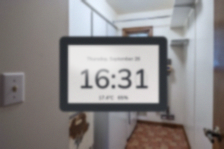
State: 16 h 31 min
